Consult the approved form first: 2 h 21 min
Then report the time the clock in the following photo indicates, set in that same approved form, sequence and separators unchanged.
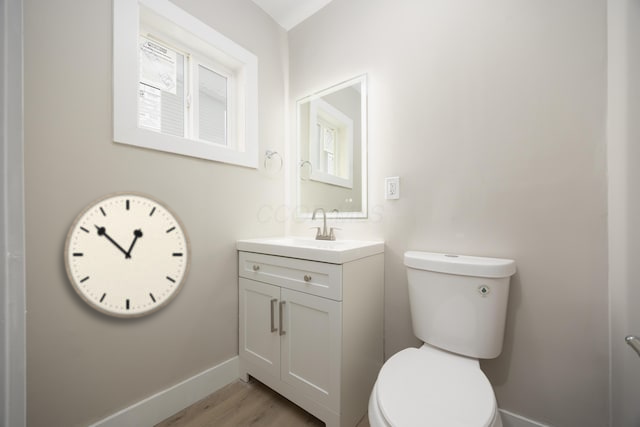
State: 12 h 52 min
